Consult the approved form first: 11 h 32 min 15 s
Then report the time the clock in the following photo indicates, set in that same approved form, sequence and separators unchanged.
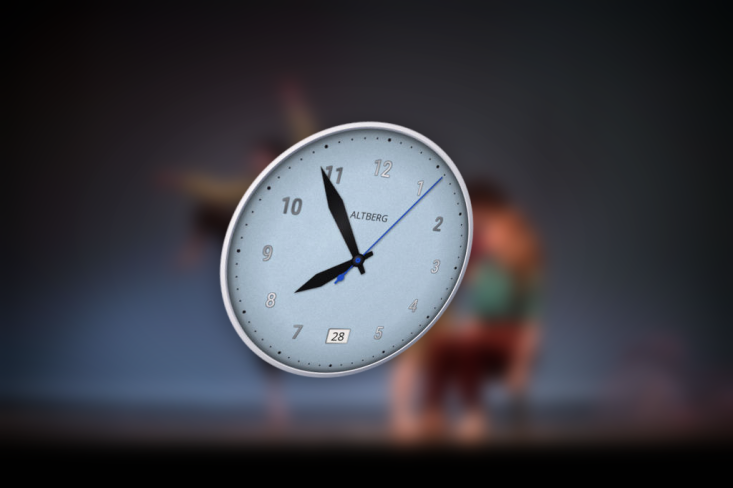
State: 7 h 54 min 06 s
